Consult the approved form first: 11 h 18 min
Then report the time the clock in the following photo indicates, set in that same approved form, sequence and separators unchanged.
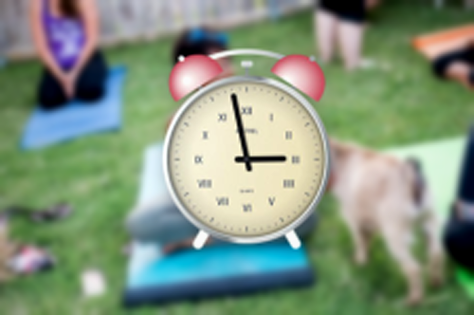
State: 2 h 58 min
